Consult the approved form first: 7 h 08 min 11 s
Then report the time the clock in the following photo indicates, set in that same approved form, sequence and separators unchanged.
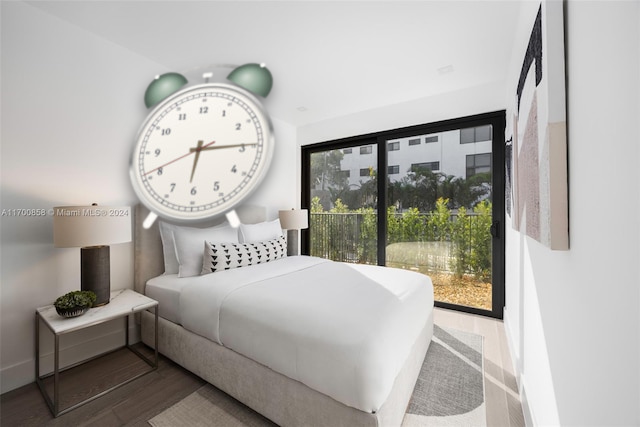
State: 6 h 14 min 41 s
